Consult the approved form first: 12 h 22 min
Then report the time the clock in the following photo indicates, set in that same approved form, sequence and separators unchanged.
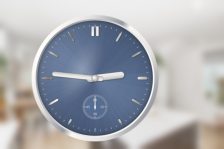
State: 2 h 46 min
